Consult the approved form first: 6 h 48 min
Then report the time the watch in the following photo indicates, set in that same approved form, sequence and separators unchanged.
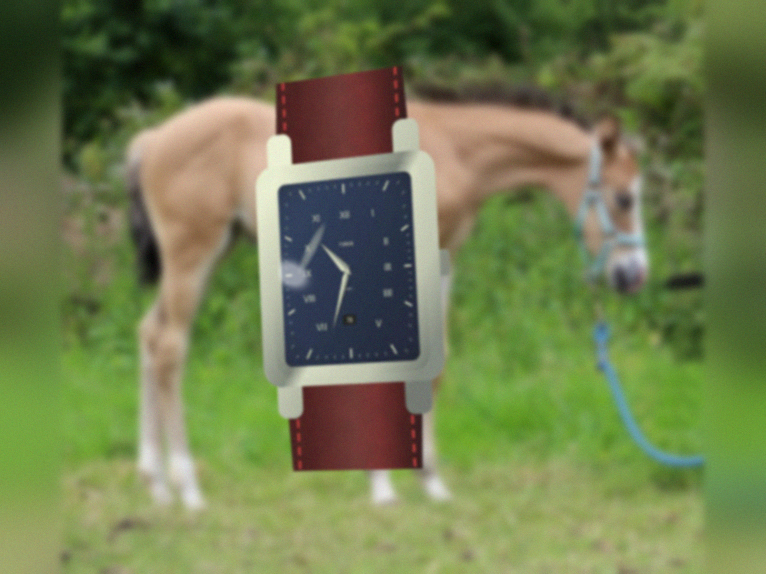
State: 10 h 33 min
